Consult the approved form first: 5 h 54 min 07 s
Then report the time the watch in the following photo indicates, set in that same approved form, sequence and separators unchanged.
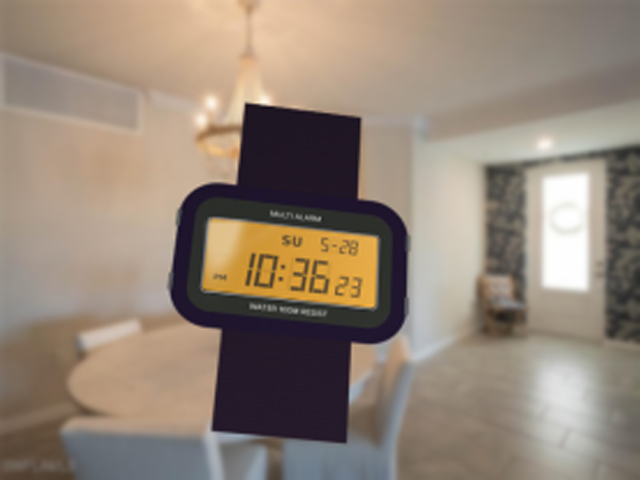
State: 10 h 36 min 23 s
